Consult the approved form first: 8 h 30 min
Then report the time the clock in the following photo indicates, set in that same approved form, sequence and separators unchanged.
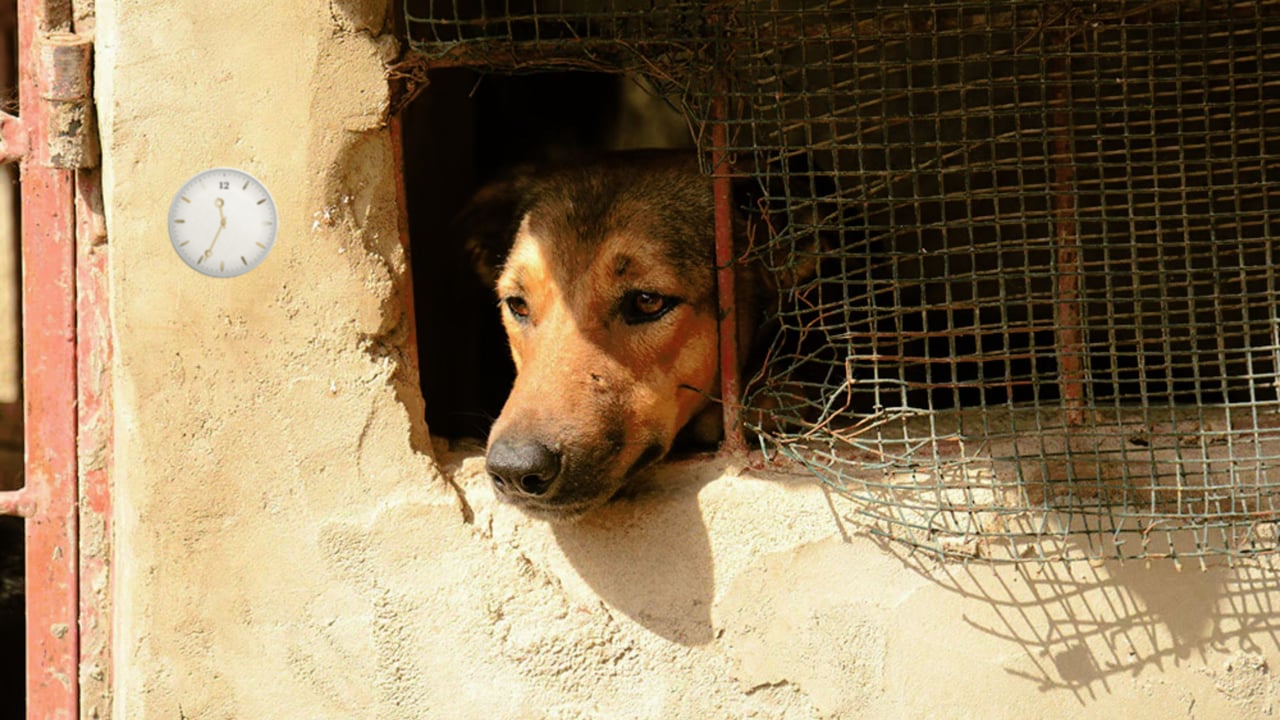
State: 11 h 34 min
